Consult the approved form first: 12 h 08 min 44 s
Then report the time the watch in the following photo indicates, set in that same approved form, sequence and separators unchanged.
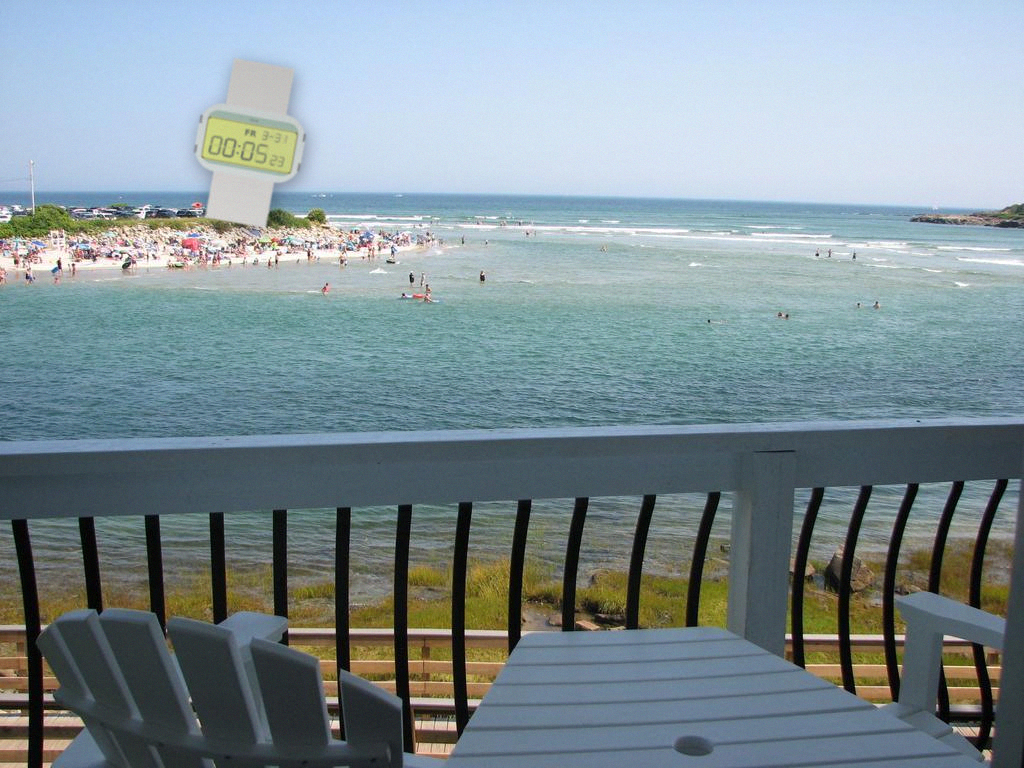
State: 0 h 05 min 23 s
